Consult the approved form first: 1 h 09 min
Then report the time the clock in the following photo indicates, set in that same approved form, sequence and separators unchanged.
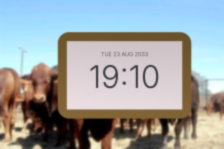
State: 19 h 10 min
